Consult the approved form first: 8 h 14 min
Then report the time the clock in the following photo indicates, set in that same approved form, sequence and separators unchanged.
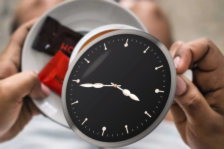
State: 3 h 44 min
